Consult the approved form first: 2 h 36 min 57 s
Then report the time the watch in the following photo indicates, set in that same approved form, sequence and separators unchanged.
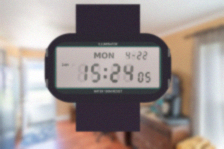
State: 15 h 24 min 05 s
